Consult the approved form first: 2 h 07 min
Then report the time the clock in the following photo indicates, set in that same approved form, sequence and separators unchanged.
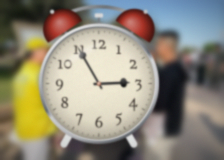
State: 2 h 55 min
